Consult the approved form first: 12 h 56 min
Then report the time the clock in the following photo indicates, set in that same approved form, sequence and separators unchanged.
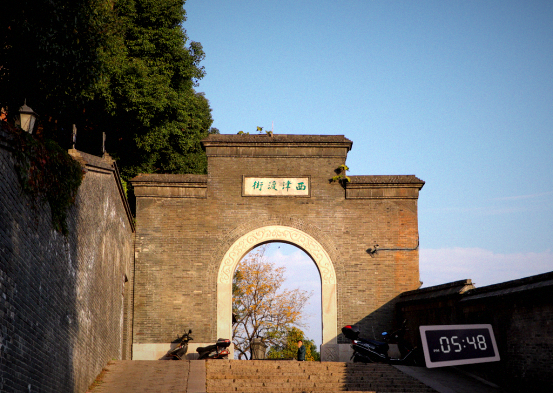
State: 5 h 48 min
